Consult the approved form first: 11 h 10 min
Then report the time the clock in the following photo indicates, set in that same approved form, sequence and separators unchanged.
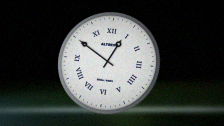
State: 12 h 50 min
